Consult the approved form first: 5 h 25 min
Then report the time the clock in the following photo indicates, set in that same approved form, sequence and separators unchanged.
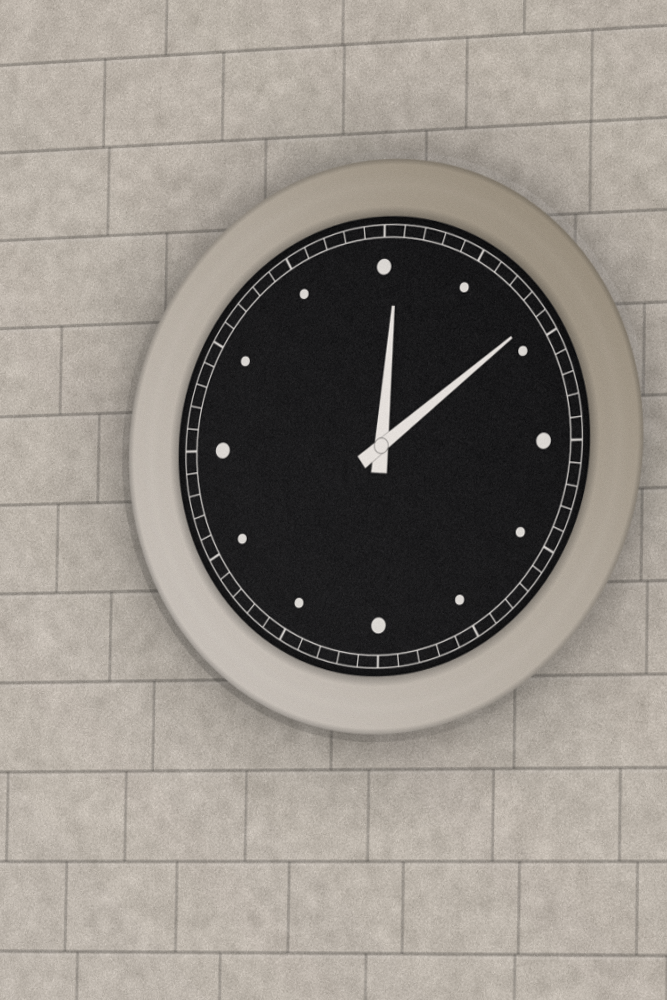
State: 12 h 09 min
